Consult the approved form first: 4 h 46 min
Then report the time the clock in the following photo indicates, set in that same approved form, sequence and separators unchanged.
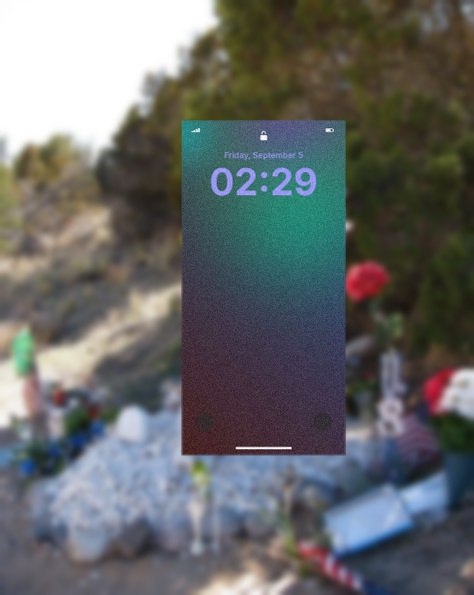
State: 2 h 29 min
